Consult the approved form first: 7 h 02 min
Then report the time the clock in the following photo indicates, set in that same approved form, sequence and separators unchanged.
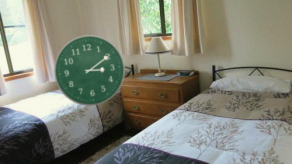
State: 3 h 10 min
